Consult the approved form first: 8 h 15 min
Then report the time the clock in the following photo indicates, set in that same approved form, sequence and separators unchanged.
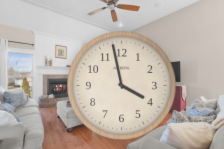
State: 3 h 58 min
